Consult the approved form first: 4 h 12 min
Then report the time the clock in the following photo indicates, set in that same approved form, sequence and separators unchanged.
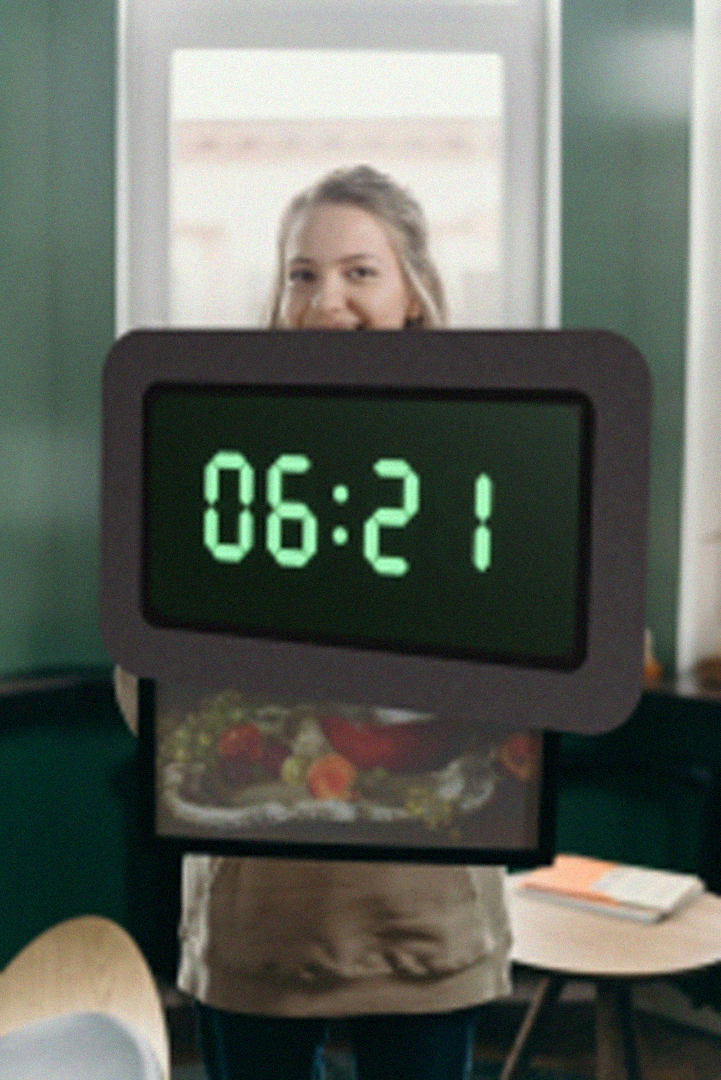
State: 6 h 21 min
